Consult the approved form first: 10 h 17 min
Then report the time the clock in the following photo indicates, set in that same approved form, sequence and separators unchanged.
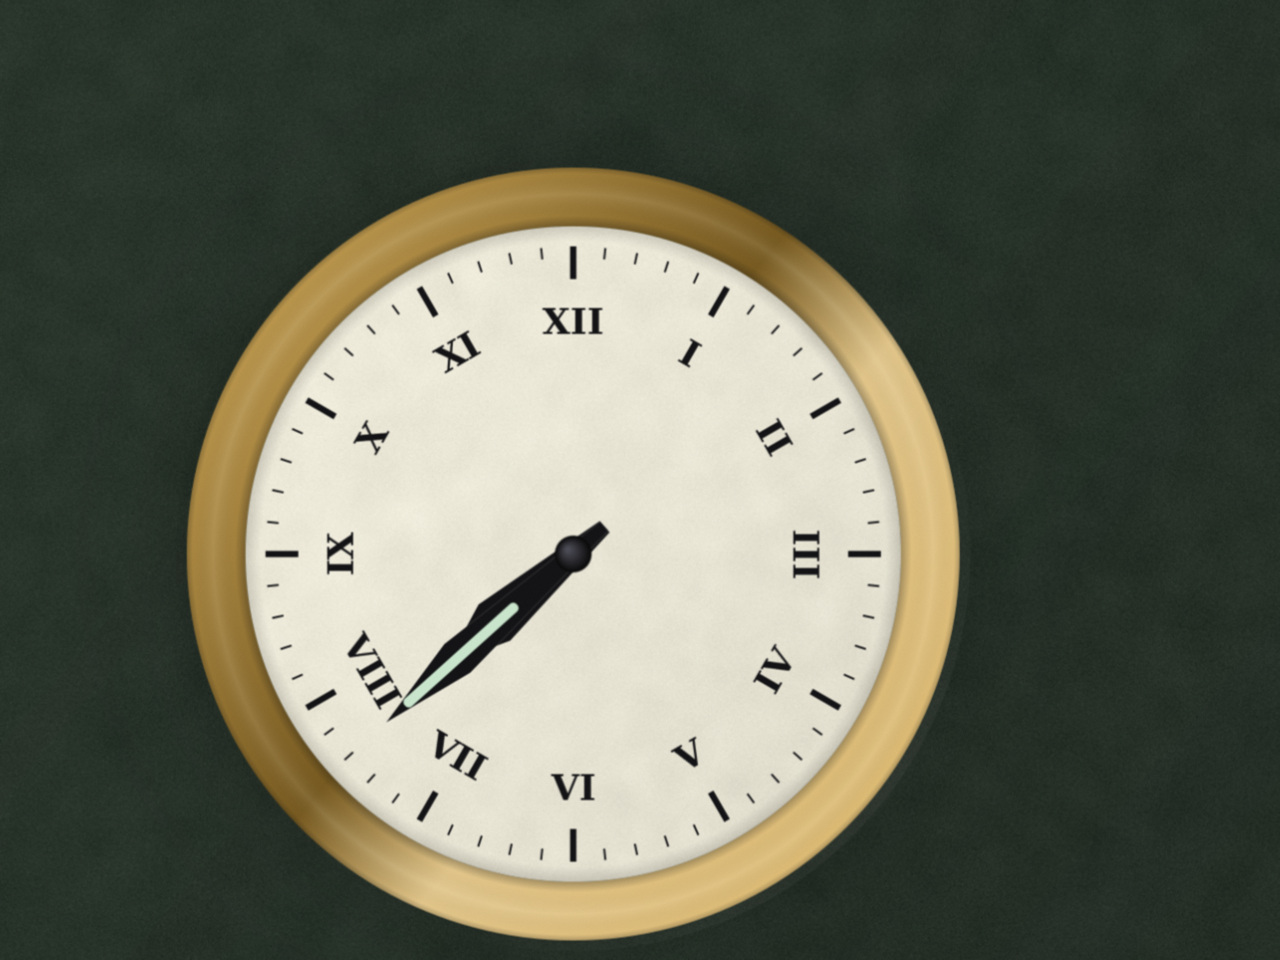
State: 7 h 38 min
